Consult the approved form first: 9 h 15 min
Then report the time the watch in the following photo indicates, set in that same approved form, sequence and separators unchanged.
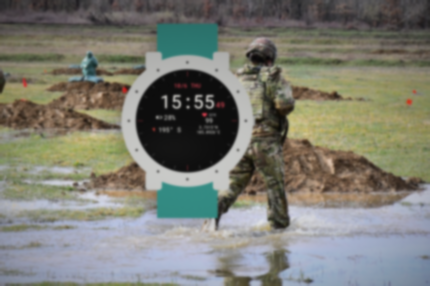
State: 15 h 55 min
